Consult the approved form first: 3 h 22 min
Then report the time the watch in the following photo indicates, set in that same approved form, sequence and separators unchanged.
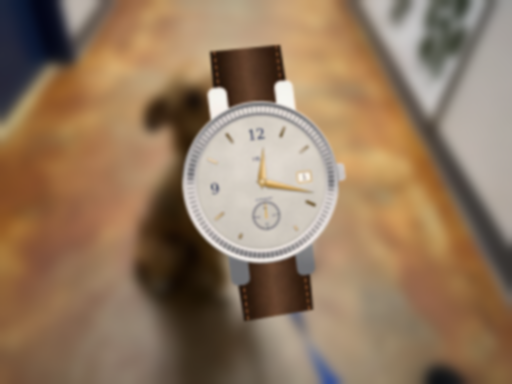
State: 12 h 18 min
